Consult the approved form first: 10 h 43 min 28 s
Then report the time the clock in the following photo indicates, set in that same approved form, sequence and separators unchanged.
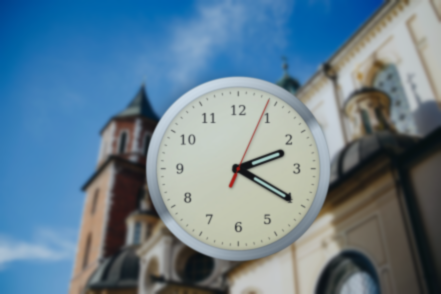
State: 2 h 20 min 04 s
